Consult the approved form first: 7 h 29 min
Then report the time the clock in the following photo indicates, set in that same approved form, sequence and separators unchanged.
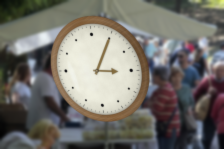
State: 3 h 05 min
